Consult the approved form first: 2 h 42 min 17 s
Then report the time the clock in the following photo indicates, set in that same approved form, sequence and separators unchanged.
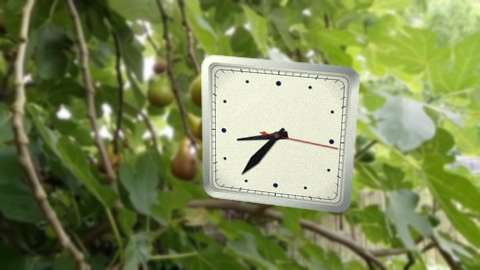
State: 8 h 36 min 16 s
